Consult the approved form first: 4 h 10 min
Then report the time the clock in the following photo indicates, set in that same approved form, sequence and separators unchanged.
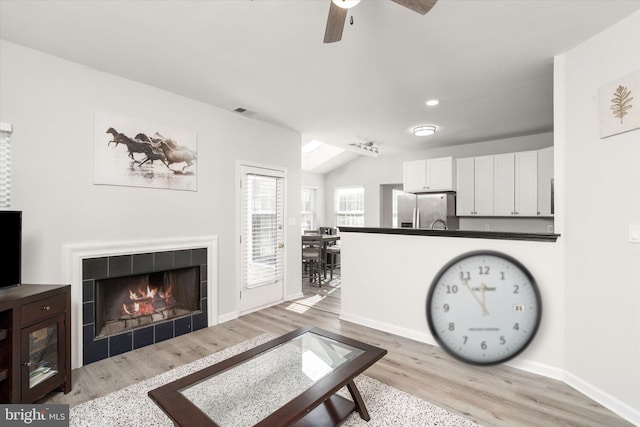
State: 11 h 54 min
